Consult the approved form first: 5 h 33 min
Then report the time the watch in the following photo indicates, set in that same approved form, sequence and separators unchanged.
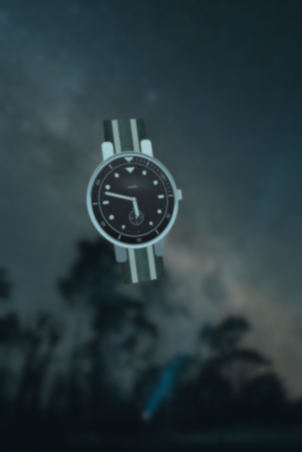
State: 5 h 48 min
